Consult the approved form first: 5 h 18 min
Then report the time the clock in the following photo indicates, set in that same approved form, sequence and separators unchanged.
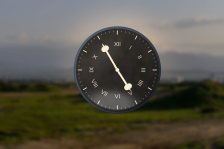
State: 4 h 55 min
